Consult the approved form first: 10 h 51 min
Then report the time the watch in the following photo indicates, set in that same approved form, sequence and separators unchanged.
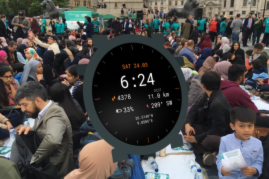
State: 6 h 24 min
